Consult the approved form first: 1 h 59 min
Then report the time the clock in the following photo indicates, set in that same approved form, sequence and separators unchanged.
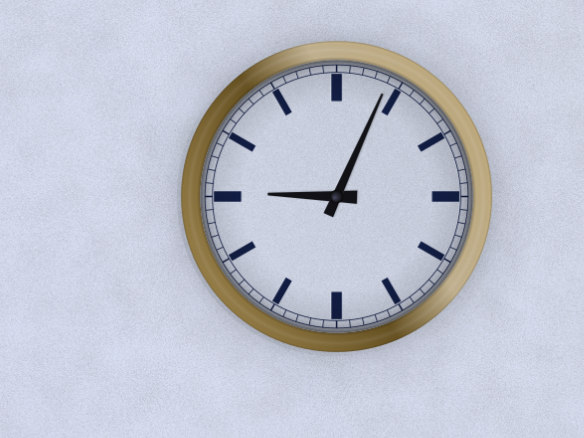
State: 9 h 04 min
